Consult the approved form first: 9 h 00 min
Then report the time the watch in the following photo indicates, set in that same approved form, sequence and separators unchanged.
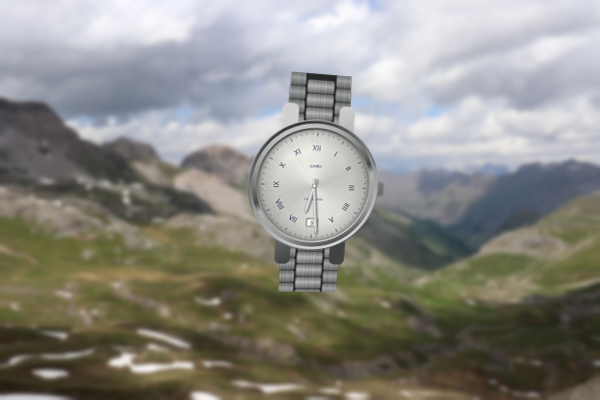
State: 6 h 29 min
